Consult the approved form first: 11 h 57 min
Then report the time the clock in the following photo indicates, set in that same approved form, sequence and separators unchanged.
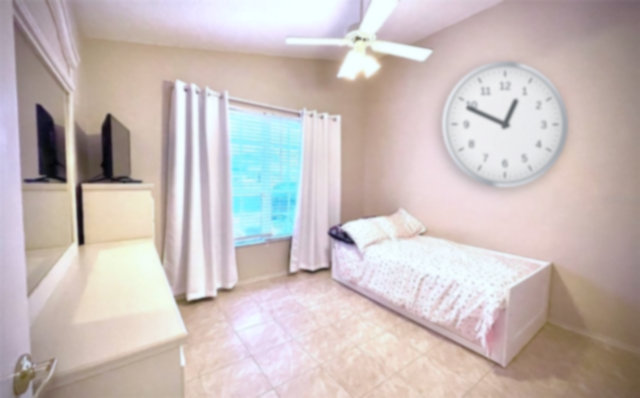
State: 12 h 49 min
